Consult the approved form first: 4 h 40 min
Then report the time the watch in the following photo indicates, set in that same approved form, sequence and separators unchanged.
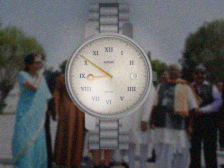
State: 8 h 51 min
